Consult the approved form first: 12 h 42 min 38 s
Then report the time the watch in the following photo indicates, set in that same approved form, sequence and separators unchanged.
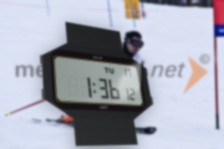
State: 1 h 36 min 12 s
